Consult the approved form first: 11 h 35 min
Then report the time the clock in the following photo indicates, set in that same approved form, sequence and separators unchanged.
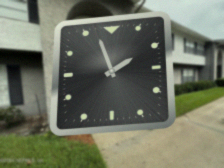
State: 1 h 57 min
